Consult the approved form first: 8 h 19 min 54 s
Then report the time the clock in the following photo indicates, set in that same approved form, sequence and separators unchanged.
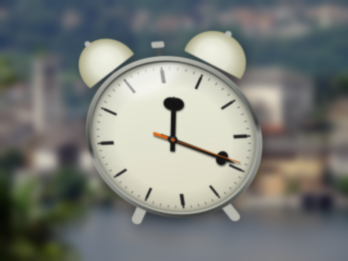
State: 12 h 19 min 19 s
